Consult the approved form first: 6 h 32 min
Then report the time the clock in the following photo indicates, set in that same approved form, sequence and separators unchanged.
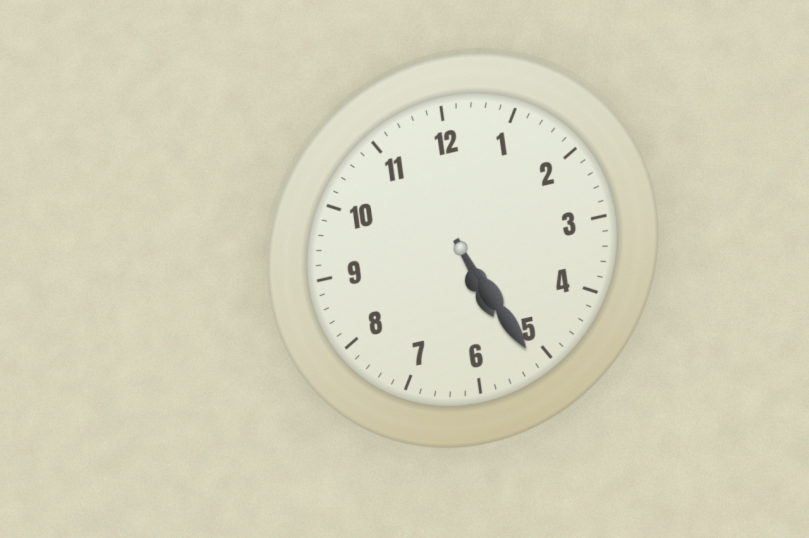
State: 5 h 26 min
